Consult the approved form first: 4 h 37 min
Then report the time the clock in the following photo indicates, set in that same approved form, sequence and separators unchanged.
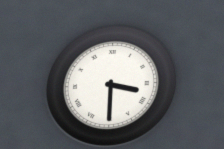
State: 3 h 30 min
